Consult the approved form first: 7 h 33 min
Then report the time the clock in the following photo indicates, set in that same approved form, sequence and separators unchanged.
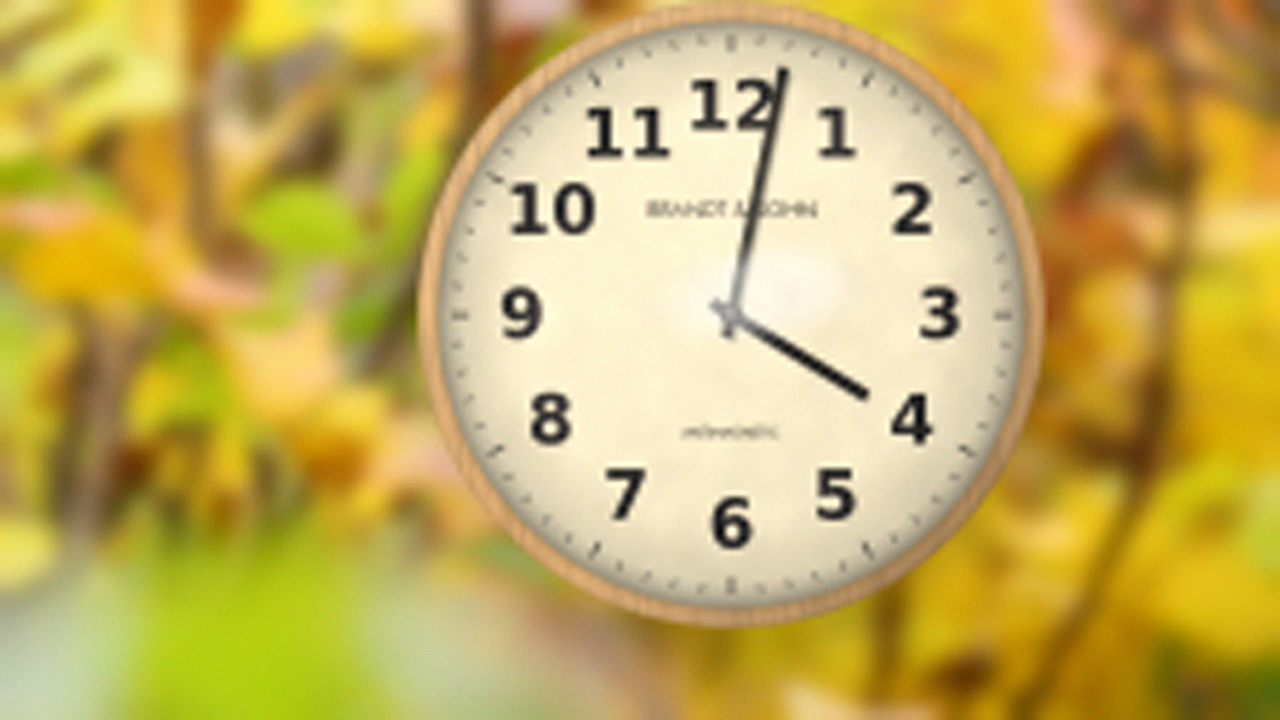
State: 4 h 02 min
